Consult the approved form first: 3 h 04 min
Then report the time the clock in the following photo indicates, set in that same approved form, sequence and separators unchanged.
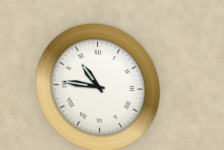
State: 10 h 46 min
